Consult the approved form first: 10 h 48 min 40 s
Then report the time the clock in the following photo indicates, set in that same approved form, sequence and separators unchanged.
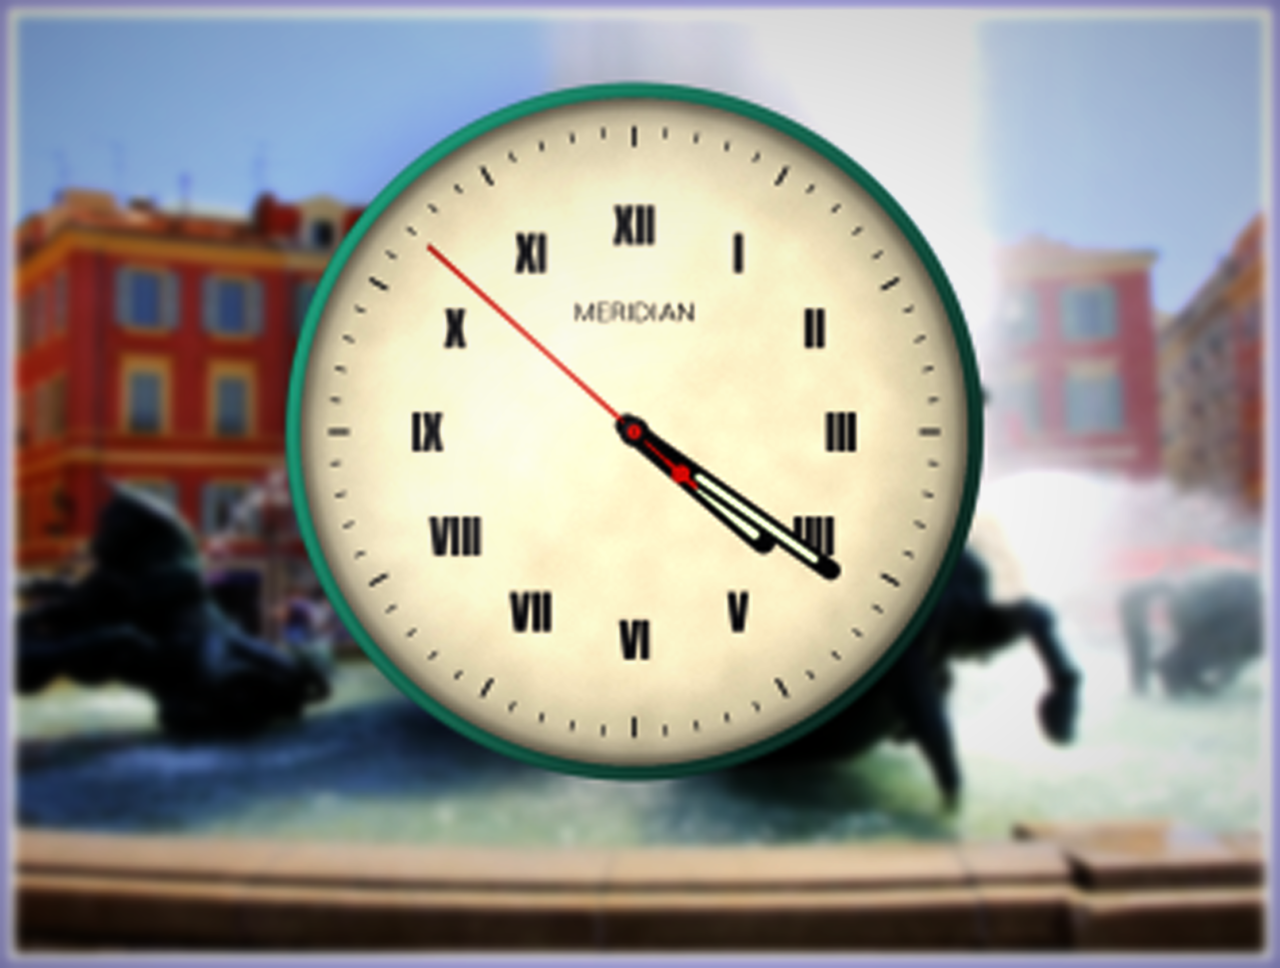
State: 4 h 20 min 52 s
